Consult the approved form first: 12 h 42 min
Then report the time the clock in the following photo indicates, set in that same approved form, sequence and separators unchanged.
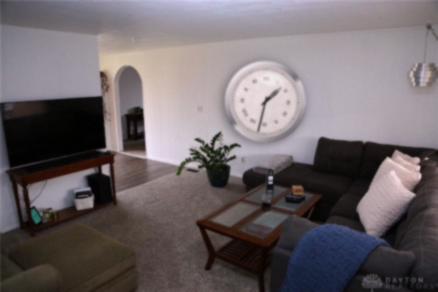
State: 1 h 32 min
